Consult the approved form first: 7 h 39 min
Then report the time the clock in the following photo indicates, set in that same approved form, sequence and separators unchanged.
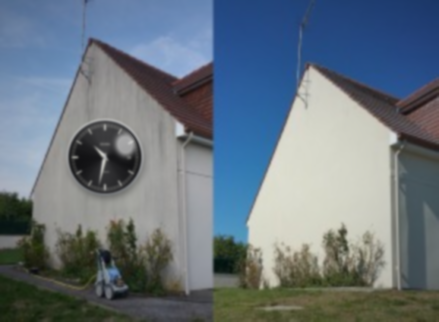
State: 10 h 32 min
